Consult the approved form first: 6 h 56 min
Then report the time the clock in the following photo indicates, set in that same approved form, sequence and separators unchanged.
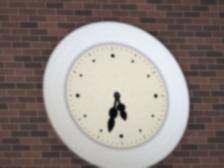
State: 5 h 33 min
